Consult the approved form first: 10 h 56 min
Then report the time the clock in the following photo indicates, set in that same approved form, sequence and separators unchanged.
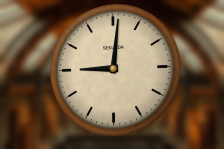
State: 9 h 01 min
